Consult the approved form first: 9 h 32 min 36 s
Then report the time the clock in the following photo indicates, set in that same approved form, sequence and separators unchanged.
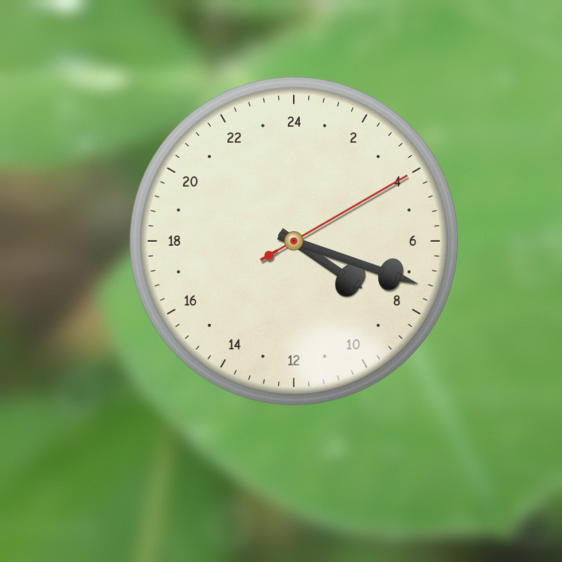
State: 8 h 18 min 10 s
